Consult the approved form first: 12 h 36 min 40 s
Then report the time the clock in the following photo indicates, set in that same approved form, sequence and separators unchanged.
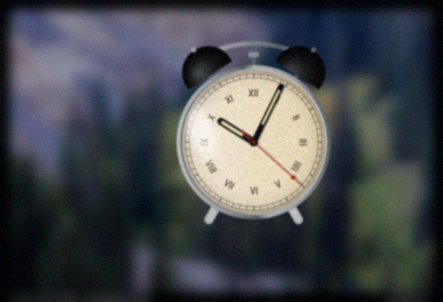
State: 10 h 04 min 22 s
